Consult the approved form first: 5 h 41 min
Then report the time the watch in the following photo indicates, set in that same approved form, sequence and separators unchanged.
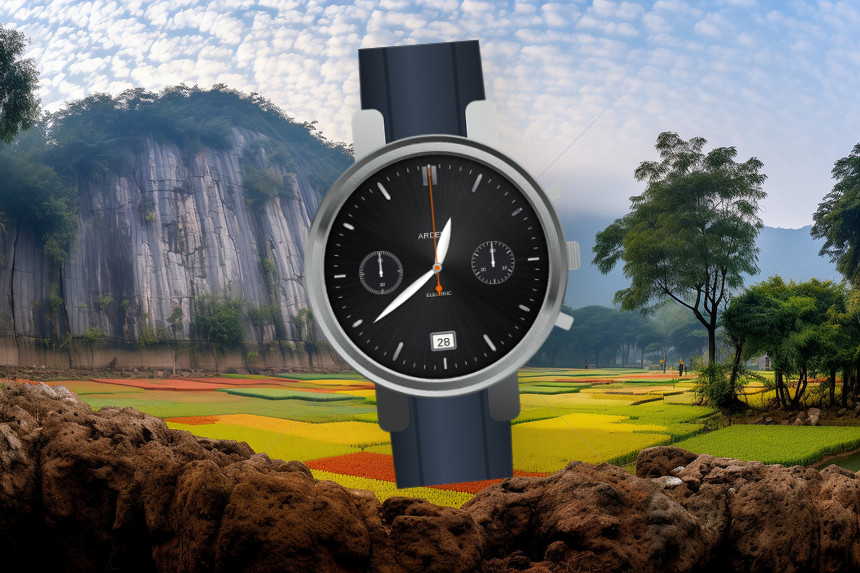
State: 12 h 39 min
